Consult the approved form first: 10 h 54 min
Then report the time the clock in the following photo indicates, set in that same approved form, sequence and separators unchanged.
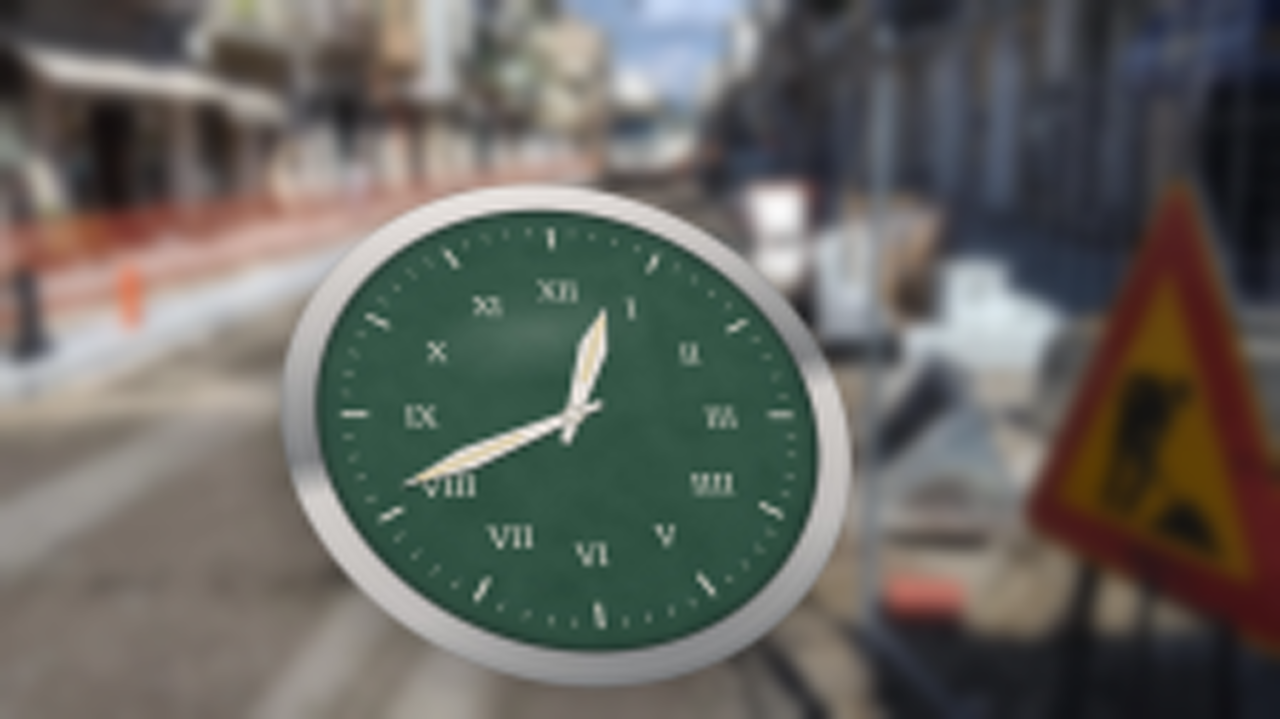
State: 12 h 41 min
